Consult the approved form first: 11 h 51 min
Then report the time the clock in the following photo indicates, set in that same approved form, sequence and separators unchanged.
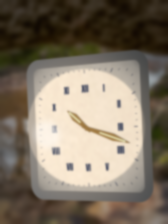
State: 10 h 18 min
